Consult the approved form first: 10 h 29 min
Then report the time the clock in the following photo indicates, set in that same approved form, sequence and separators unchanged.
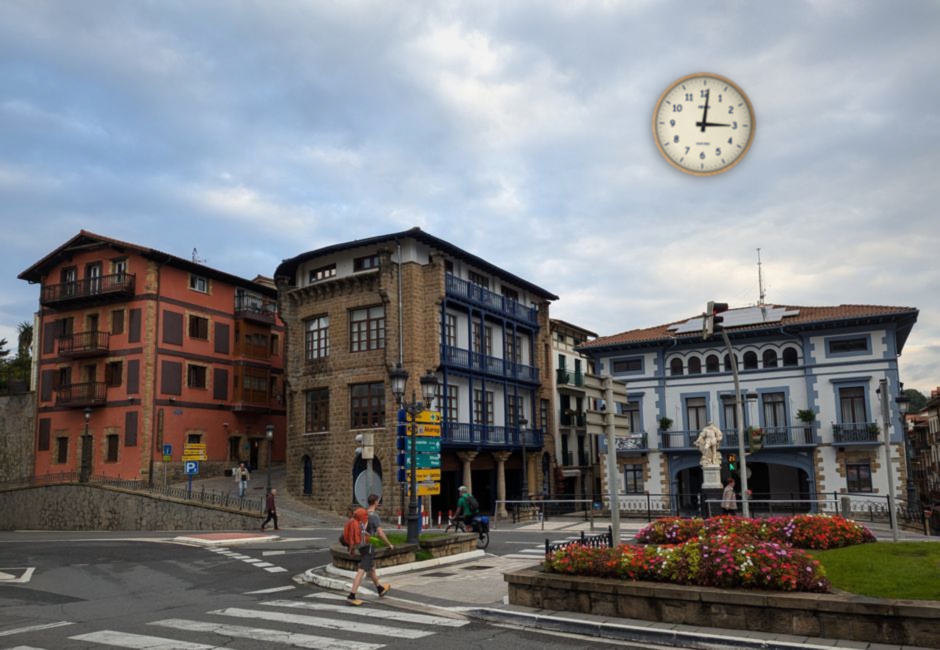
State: 3 h 01 min
